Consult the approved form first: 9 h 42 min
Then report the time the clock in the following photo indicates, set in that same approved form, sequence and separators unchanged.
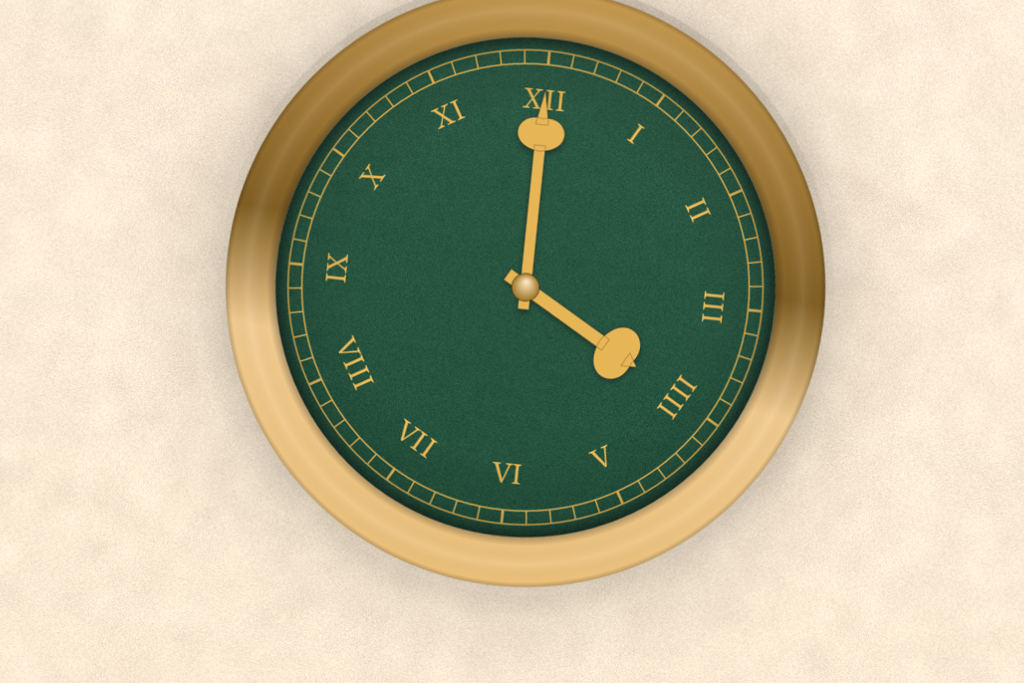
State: 4 h 00 min
